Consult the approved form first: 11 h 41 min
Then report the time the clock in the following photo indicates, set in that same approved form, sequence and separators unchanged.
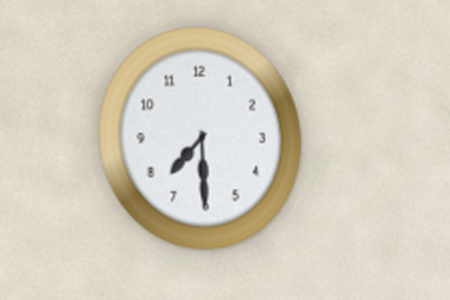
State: 7 h 30 min
